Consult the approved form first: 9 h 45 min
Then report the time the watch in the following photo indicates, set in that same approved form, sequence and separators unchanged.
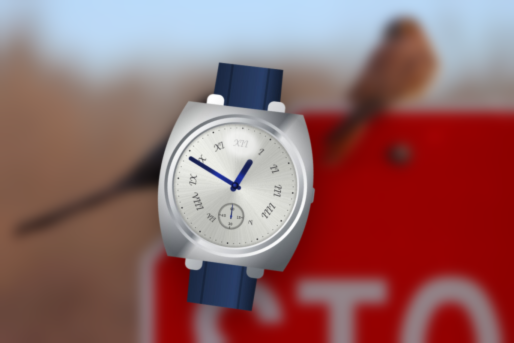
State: 12 h 49 min
